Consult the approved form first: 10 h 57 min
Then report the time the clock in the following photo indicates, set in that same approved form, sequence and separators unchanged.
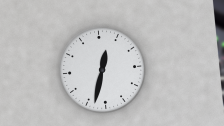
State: 12 h 33 min
